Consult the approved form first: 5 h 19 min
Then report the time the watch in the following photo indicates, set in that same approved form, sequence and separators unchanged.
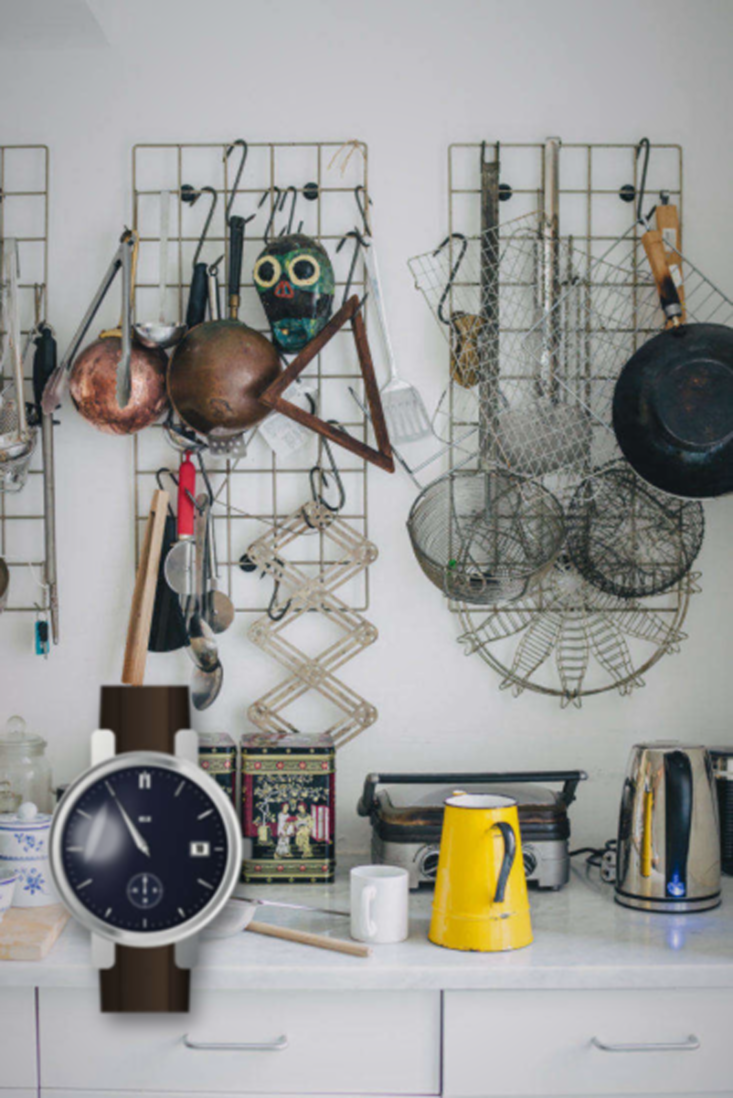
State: 10 h 55 min
